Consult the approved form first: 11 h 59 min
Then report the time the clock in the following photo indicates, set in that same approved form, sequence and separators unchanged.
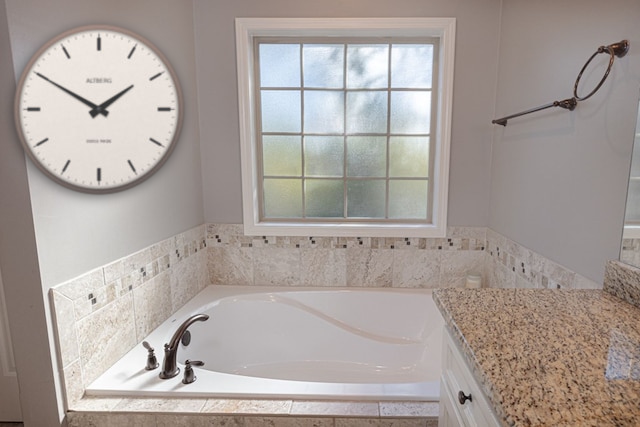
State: 1 h 50 min
